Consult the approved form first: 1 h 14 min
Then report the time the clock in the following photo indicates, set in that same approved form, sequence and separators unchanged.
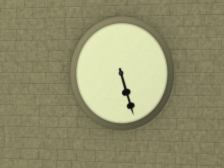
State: 5 h 27 min
